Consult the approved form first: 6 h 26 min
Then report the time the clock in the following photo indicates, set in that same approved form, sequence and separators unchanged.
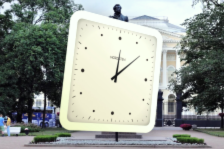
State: 12 h 08 min
